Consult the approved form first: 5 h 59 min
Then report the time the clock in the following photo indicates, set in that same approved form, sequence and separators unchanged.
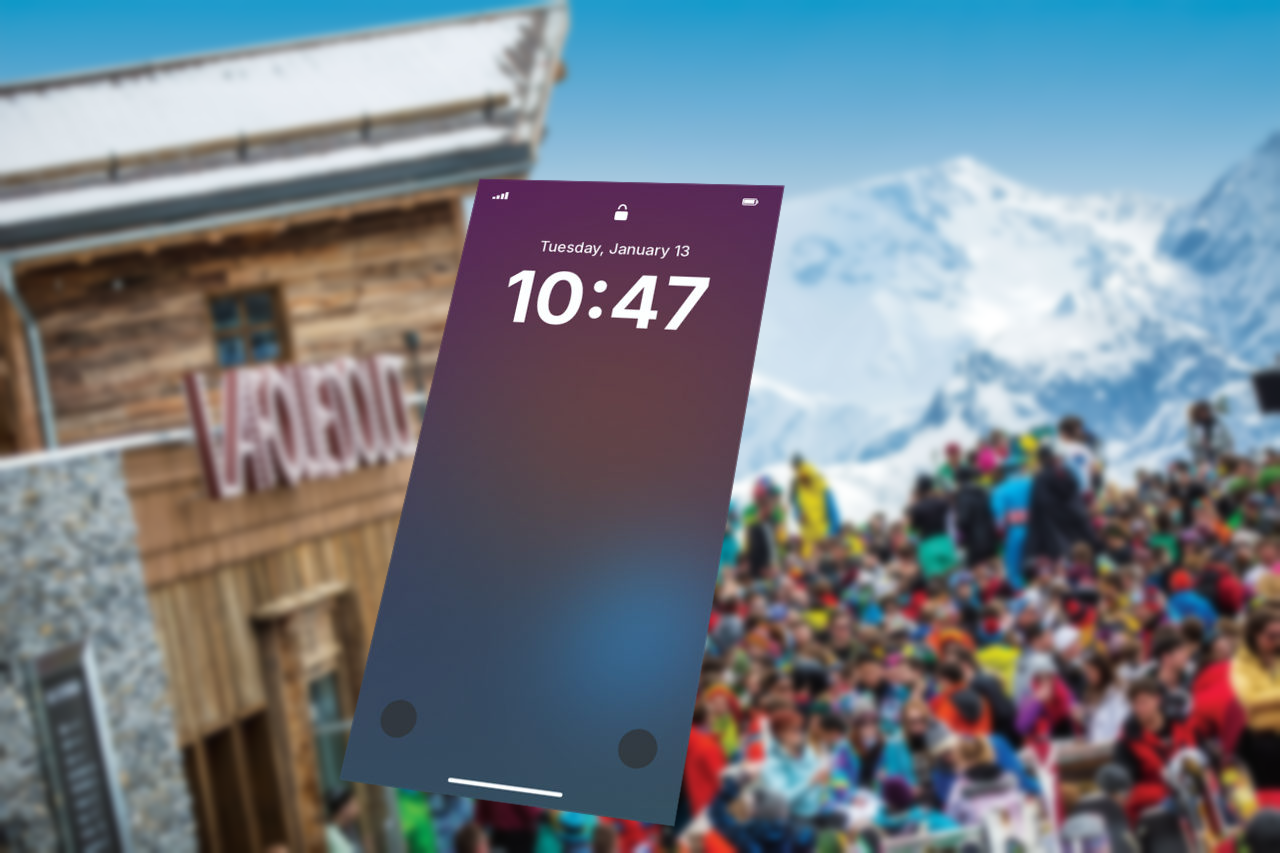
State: 10 h 47 min
